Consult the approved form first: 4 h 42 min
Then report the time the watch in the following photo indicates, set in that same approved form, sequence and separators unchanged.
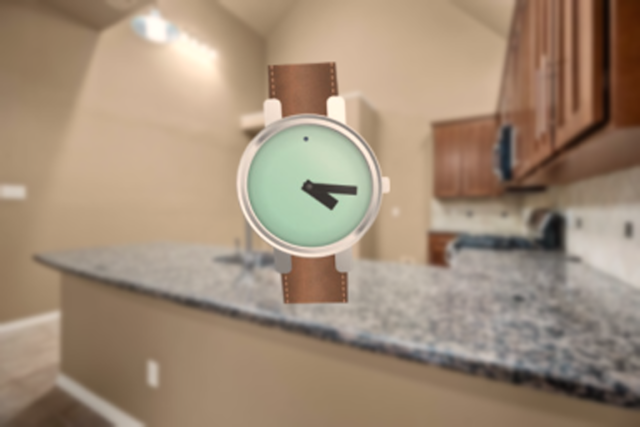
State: 4 h 16 min
